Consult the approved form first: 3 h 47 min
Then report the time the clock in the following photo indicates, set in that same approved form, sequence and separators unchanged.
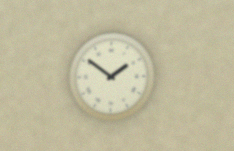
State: 1 h 51 min
